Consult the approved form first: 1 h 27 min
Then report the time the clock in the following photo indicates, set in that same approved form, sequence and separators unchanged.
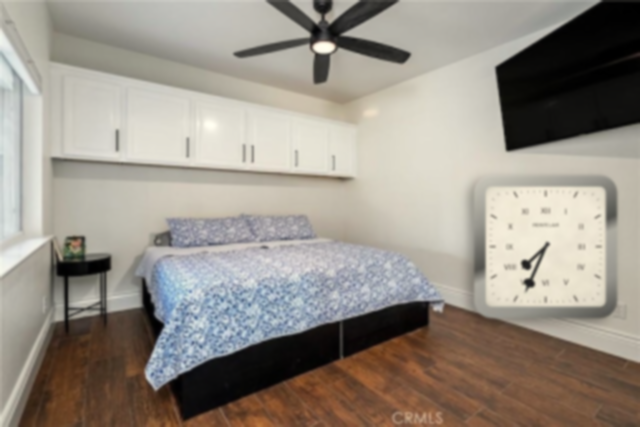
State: 7 h 34 min
